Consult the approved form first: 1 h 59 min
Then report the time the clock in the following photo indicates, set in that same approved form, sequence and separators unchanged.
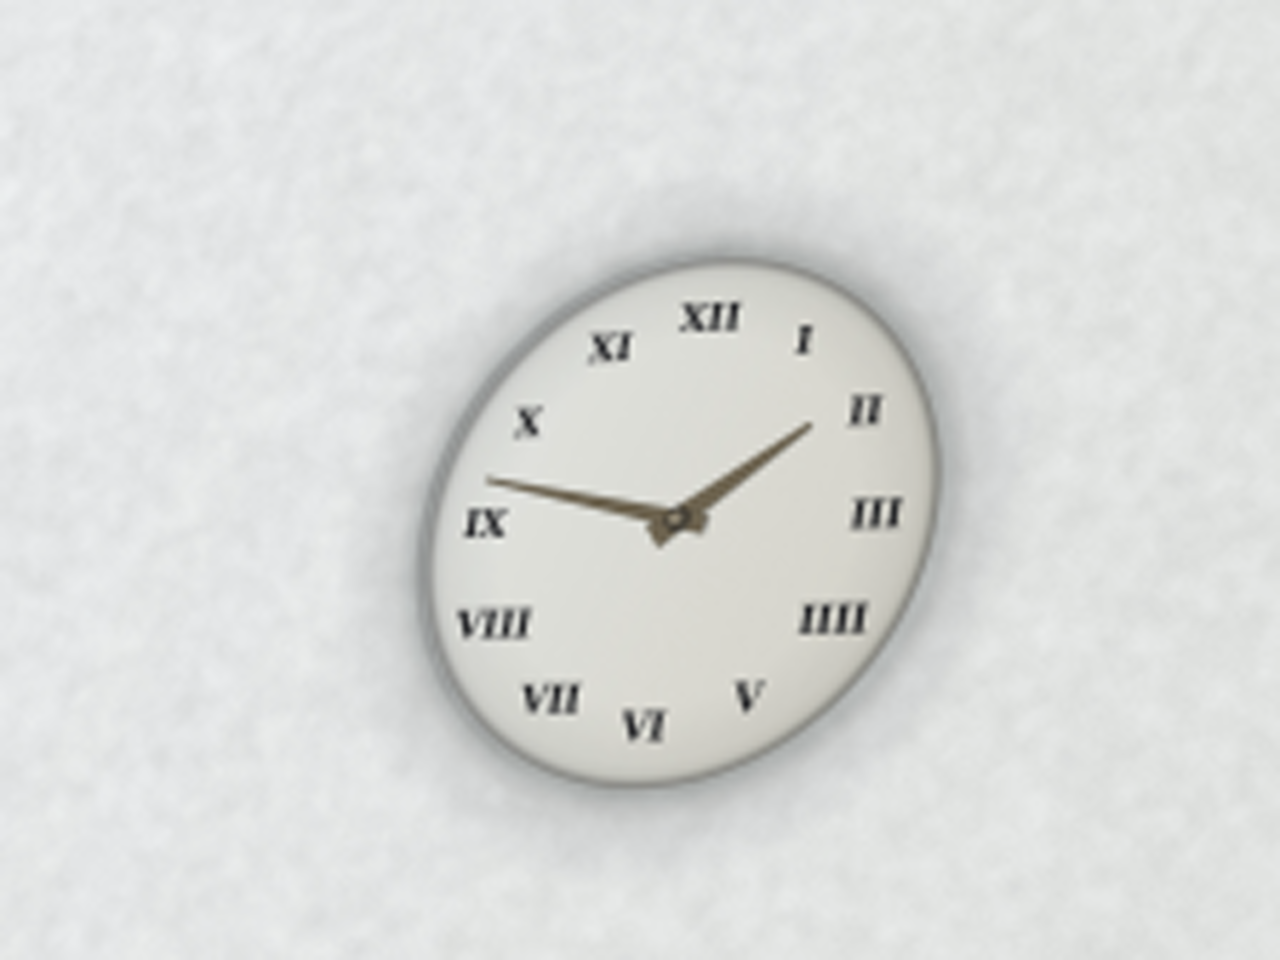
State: 1 h 47 min
